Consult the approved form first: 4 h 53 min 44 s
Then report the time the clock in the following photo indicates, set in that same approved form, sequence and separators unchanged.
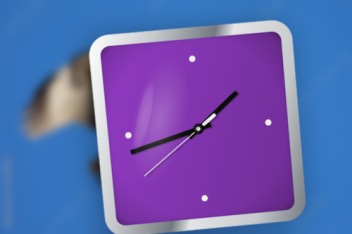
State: 1 h 42 min 39 s
